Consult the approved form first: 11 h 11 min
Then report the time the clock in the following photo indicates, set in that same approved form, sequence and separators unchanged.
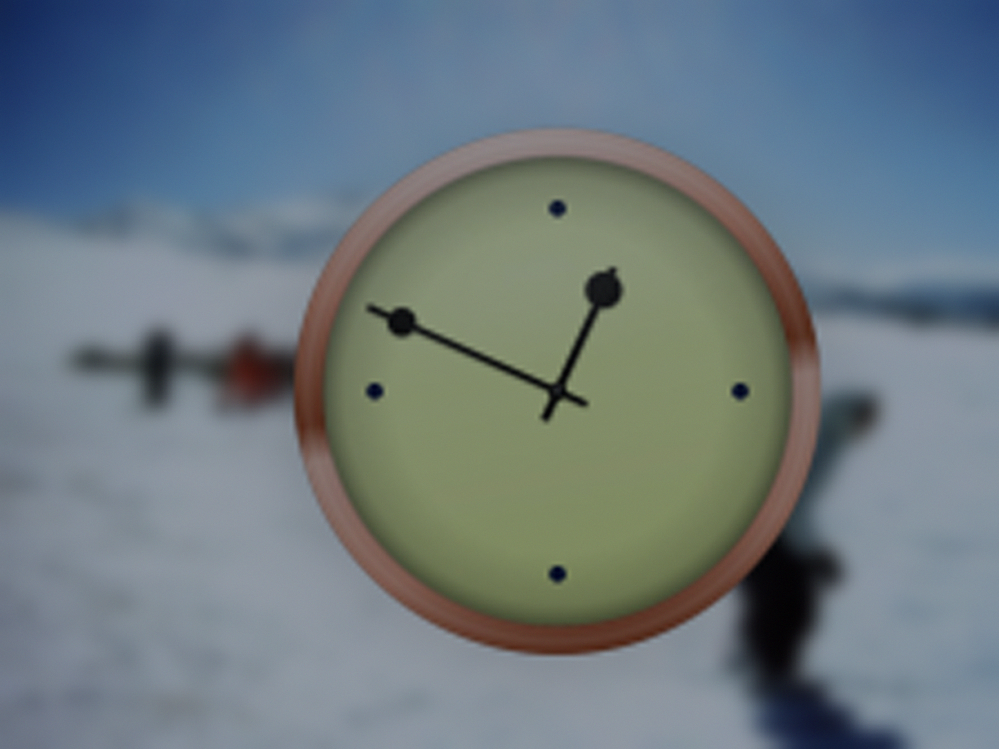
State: 12 h 49 min
